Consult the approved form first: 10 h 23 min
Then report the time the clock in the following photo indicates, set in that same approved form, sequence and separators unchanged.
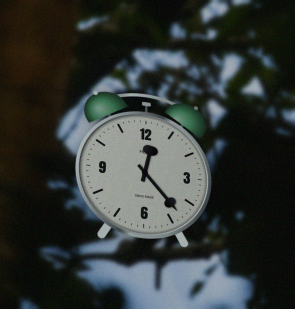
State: 12 h 23 min
